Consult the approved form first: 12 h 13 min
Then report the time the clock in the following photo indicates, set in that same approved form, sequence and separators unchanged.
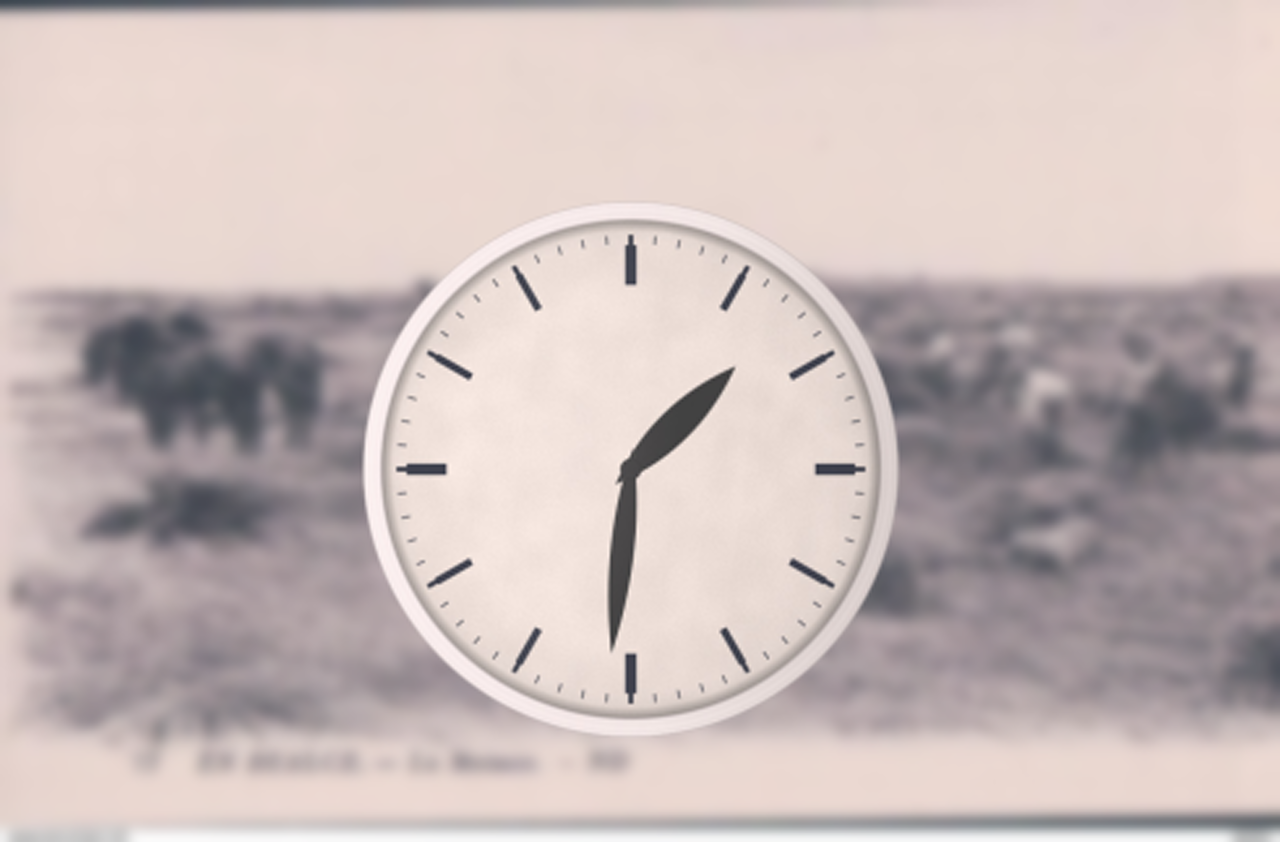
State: 1 h 31 min
